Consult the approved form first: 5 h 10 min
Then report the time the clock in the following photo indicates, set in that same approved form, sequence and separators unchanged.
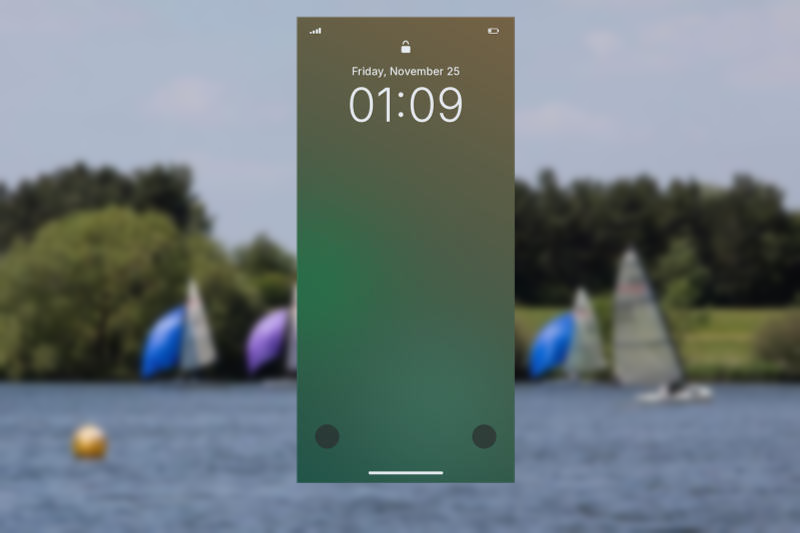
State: 1 h 09 min
